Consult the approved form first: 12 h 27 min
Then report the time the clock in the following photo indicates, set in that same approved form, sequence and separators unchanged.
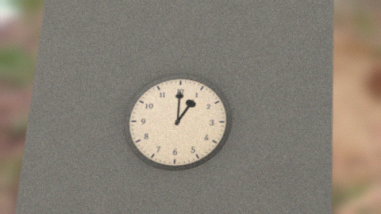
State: 1 h 00 min
